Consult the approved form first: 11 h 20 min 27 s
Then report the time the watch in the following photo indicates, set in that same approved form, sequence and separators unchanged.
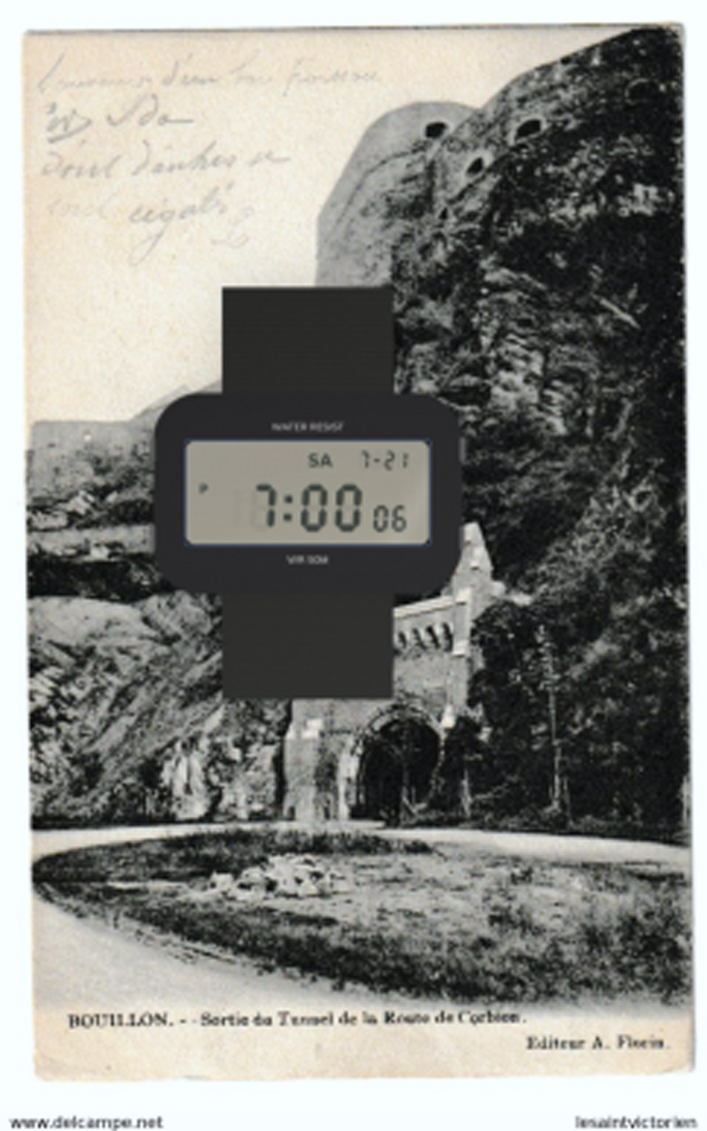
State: 7 h 00 min 06 s
